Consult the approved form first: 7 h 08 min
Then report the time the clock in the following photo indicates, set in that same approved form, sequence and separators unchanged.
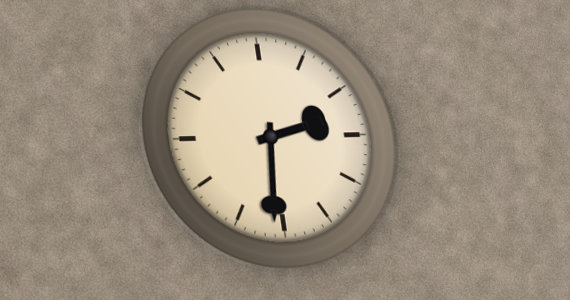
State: 2 h 31 min
